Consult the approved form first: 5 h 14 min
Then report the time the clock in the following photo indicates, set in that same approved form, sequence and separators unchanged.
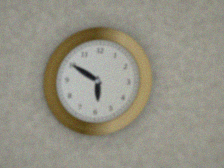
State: 5 h 50 min
